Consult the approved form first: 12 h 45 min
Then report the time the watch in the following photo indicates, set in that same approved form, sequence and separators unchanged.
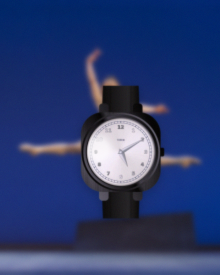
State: 5 h 10 min
